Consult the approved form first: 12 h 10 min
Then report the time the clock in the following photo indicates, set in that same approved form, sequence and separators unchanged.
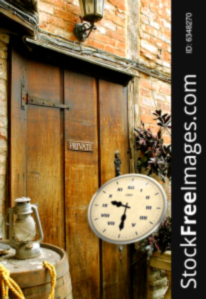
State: 9 h 30 min
